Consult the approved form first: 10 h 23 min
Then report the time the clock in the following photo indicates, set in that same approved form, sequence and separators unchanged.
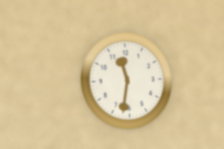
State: 11 h 32 min
